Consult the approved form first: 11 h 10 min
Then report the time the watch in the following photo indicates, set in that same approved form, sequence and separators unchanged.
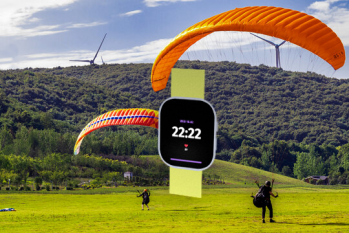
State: 22 h 22 min
